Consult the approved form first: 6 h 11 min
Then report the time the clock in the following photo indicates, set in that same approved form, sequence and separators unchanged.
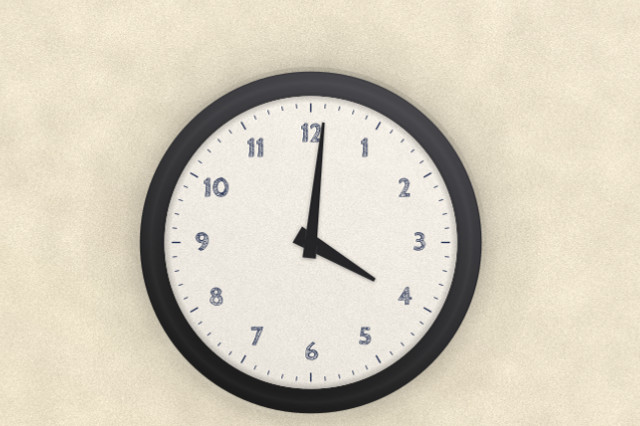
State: 4 h 01 min
